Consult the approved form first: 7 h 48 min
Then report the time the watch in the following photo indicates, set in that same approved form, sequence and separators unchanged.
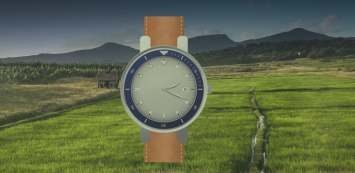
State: 2 h 19 min
